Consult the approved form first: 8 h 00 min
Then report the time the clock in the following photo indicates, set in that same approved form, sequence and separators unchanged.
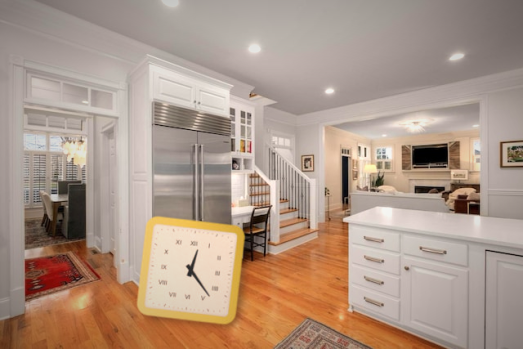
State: 12 h 23 min
